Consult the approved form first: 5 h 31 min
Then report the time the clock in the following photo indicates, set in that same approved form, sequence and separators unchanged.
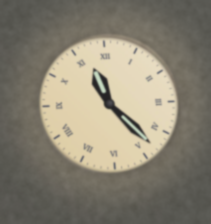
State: 11 h 23 min
